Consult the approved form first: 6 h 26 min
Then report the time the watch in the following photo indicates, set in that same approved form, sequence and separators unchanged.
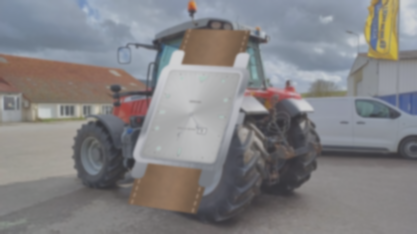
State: 4 h 32 min
